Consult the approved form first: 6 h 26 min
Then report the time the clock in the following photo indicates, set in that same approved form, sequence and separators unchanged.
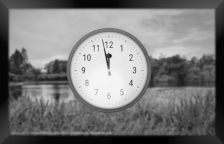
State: 11 h 58 min
